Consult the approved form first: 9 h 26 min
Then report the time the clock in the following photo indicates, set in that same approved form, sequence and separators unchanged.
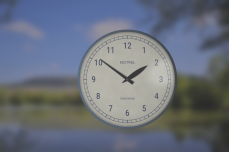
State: 1 h 51 min
